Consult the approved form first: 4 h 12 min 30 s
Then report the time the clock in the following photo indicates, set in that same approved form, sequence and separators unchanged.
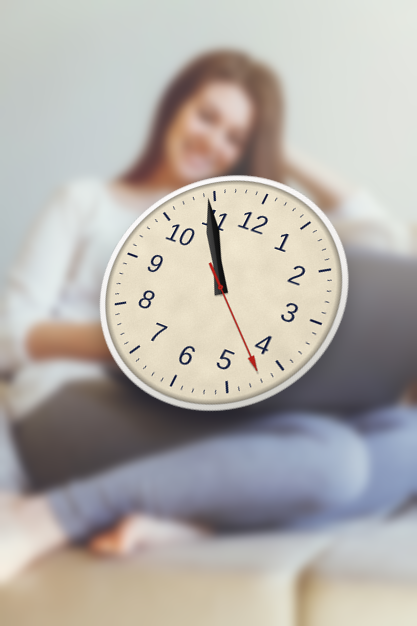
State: 10 h 54 min 22 s
